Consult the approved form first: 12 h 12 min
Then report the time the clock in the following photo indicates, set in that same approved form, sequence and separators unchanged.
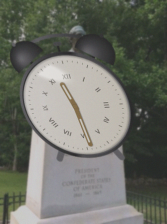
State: 11 h 29 min
